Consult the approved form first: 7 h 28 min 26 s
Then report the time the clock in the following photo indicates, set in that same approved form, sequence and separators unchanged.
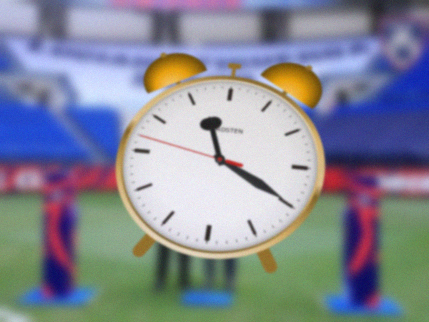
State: 11 h 19 min 47 s
